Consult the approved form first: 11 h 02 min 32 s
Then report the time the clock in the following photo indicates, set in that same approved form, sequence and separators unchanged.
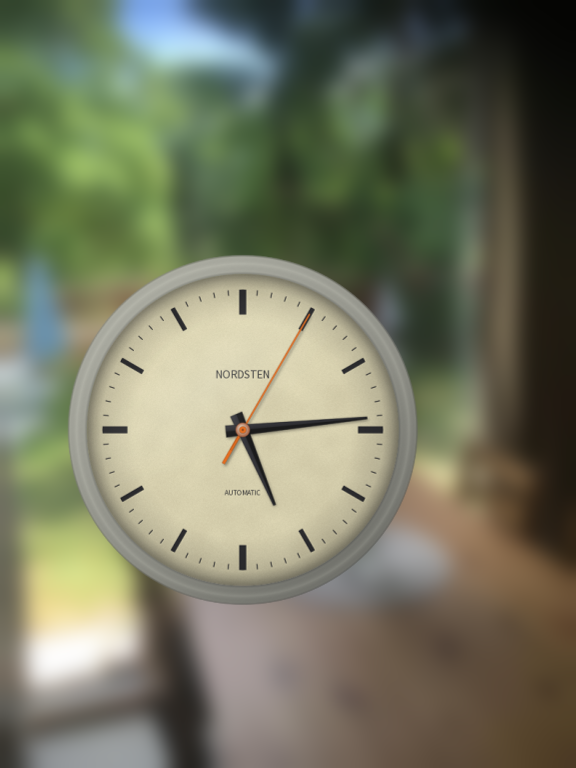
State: 5 h 14 min 05 s
